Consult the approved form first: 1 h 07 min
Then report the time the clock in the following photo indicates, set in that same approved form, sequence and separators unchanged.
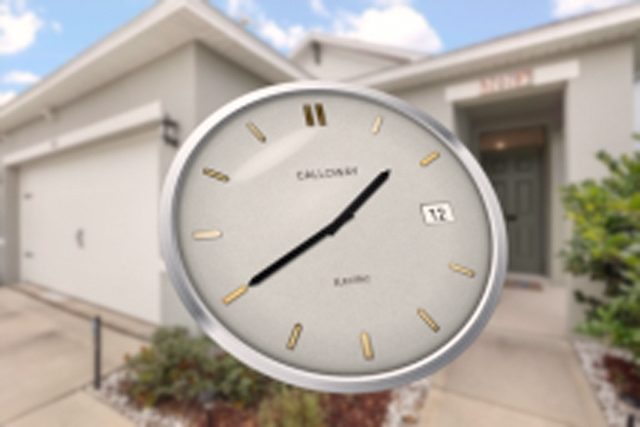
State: 1 h 40 min
